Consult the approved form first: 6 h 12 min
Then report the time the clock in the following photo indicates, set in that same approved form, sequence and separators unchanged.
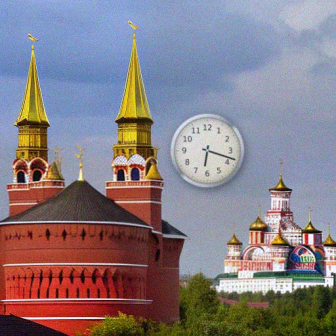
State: 6 h 18 min
